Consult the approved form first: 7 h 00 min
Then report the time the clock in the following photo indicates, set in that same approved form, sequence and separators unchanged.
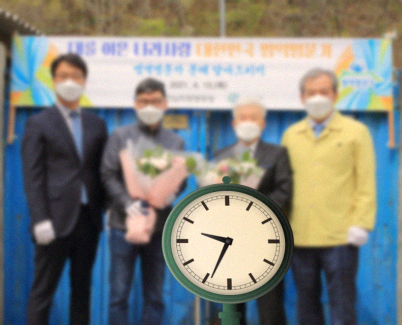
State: 9 h 34 min
